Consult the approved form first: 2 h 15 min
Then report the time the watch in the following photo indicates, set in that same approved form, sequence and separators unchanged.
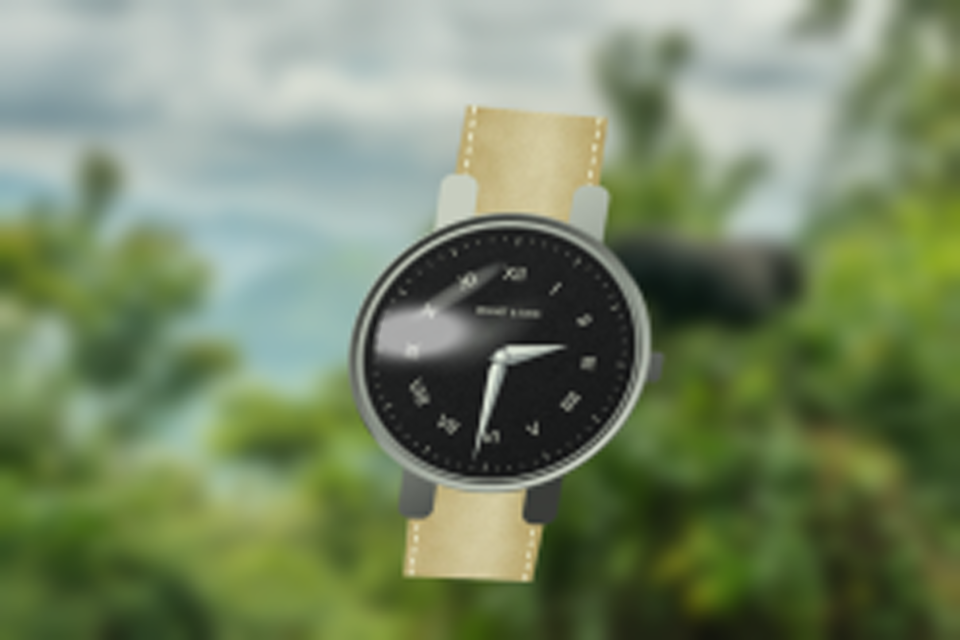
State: 2 h 31 min
